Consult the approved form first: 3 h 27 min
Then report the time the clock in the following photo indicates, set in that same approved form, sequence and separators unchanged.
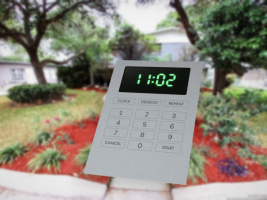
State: 11 h 02 min
